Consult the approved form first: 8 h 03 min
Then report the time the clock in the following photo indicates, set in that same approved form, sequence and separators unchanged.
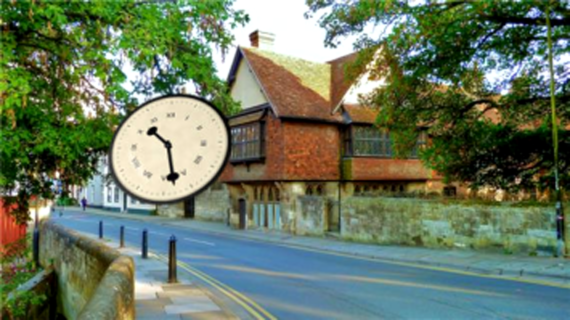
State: 10 h 28 min
